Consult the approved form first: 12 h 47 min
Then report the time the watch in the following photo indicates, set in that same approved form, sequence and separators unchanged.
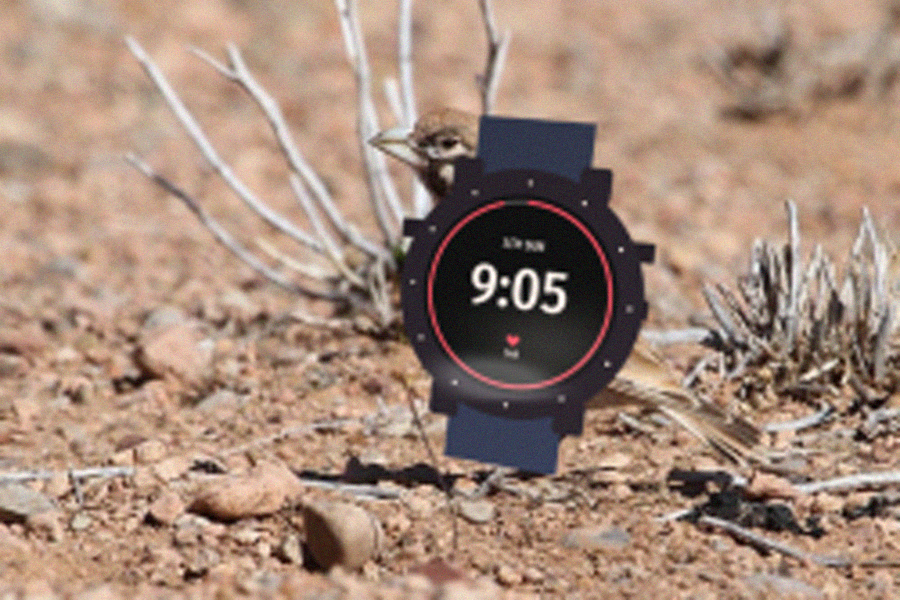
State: 9 h 05 min
